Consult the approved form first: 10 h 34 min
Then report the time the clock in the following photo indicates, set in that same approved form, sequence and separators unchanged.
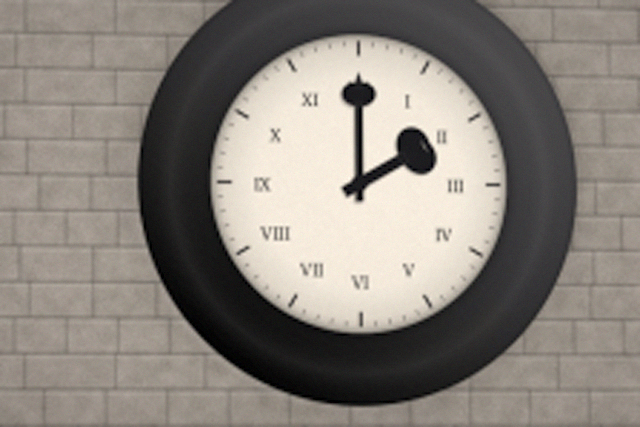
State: 2 h 00 min
